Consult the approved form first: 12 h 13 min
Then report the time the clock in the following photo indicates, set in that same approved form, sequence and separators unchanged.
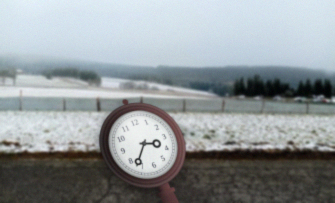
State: 3 h 37 min
